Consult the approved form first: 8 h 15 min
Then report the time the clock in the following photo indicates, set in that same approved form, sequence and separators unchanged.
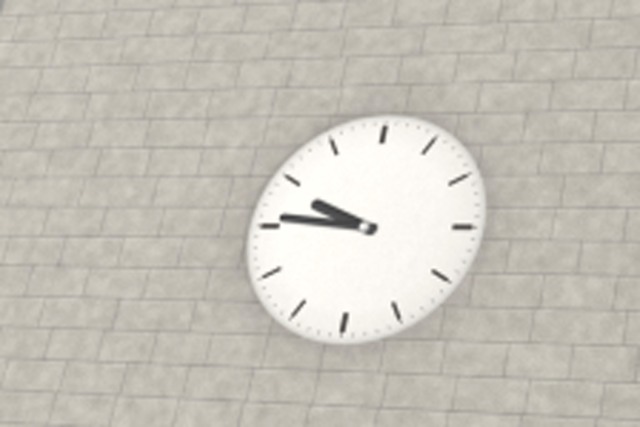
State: 9 h 46 min
